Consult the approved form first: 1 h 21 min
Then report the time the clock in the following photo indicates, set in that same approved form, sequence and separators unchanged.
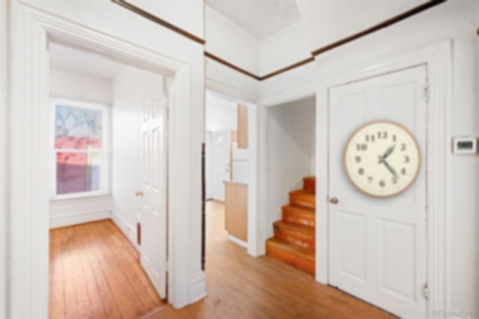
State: 1 h 23 min
